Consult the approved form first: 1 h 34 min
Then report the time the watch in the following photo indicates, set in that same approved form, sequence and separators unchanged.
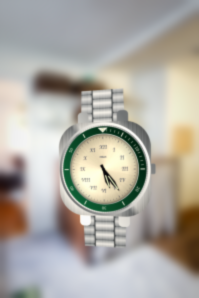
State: 5 h 24 min
